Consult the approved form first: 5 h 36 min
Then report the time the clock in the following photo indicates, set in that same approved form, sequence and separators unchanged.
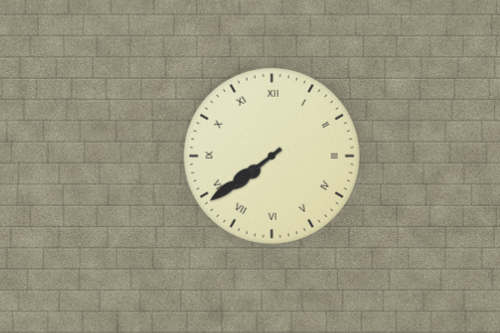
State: 7 h 39 min
